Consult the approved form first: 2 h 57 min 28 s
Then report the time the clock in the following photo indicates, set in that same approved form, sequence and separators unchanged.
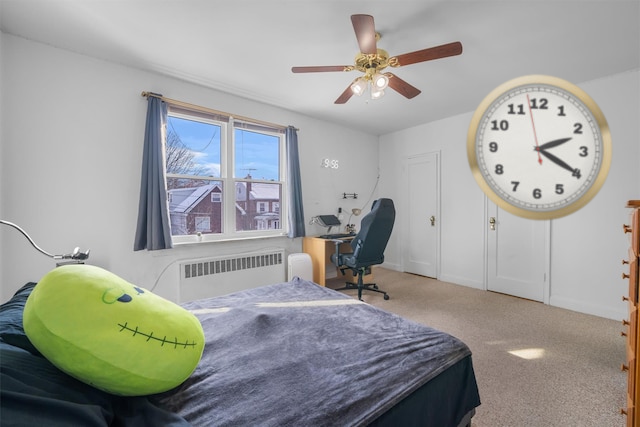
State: 2 h 19 min 58 s
